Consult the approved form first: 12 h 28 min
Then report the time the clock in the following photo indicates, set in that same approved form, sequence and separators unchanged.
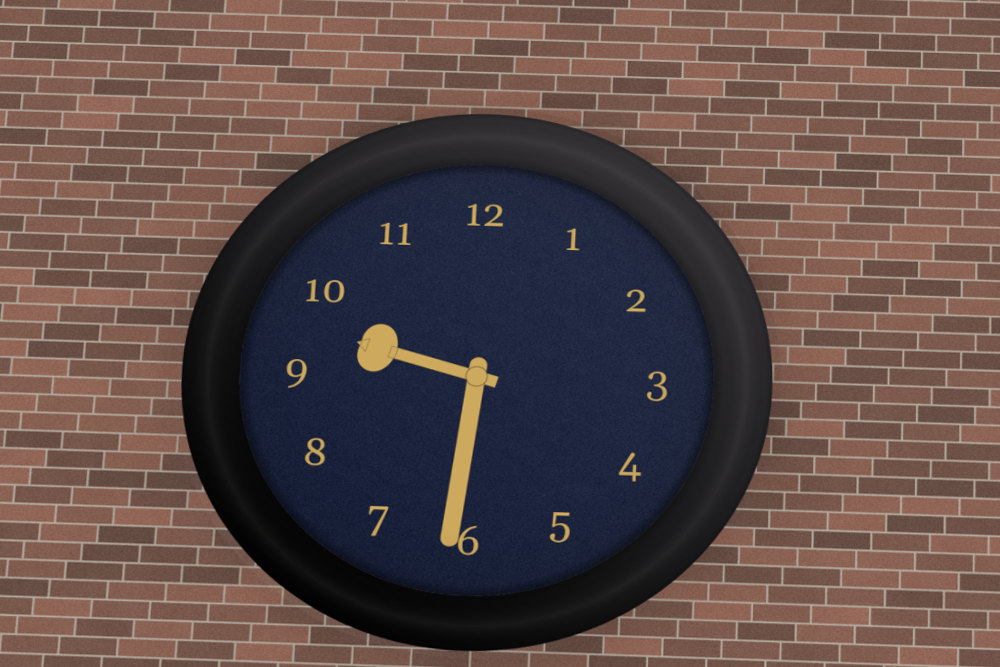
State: 9 h 31 min
